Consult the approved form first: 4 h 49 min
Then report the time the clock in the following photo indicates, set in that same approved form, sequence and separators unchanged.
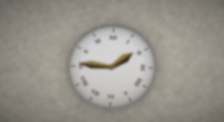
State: 1 h 46 min
